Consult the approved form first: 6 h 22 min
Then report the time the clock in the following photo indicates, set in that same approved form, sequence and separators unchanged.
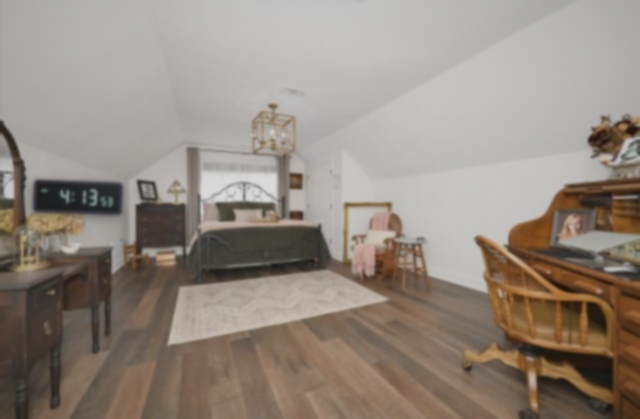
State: 4 h 13 min
